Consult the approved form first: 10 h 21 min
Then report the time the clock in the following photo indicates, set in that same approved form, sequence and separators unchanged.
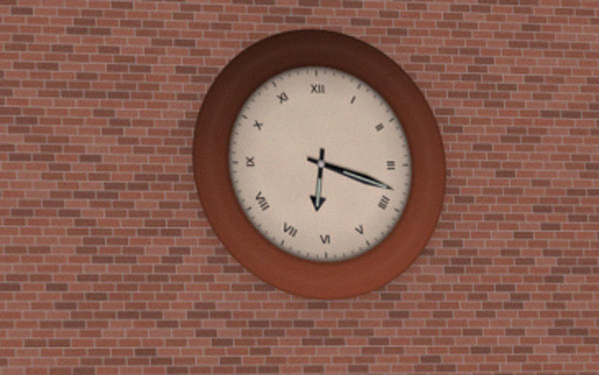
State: 6 h 18 min
